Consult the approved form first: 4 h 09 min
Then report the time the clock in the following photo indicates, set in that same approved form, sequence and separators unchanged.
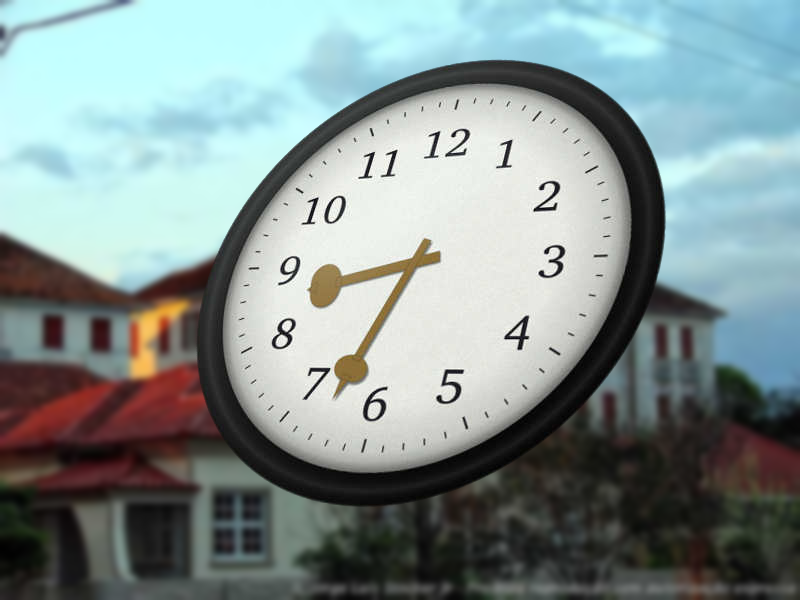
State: 8 h 33 min
